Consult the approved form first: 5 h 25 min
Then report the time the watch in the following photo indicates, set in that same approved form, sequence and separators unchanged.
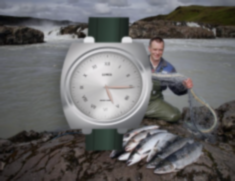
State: 5 h 15 min
